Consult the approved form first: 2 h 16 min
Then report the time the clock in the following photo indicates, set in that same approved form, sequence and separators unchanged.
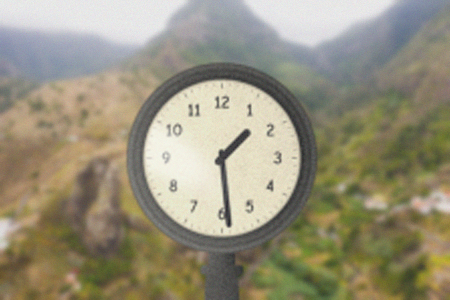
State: 1 h 29 min
